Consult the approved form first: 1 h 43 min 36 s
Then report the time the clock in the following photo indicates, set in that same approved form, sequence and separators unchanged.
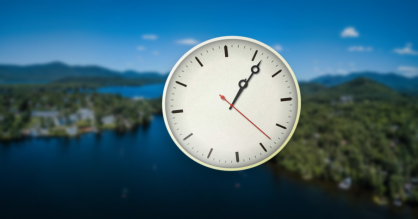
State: 1 h 06 min 23 s
